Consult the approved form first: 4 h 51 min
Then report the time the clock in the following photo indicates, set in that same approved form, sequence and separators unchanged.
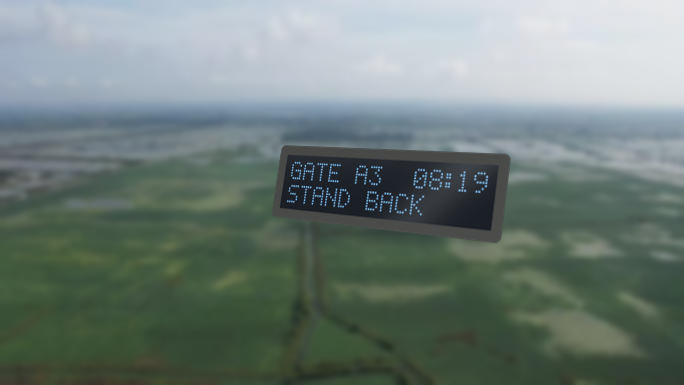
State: 8 h 19 min
